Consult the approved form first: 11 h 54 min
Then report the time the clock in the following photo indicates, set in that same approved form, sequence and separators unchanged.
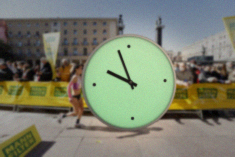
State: 9 h 57 min
